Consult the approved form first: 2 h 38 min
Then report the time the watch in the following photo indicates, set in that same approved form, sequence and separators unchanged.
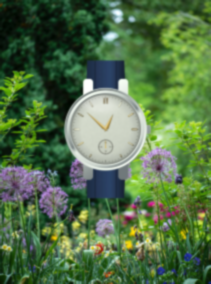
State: 12 h 52 min
